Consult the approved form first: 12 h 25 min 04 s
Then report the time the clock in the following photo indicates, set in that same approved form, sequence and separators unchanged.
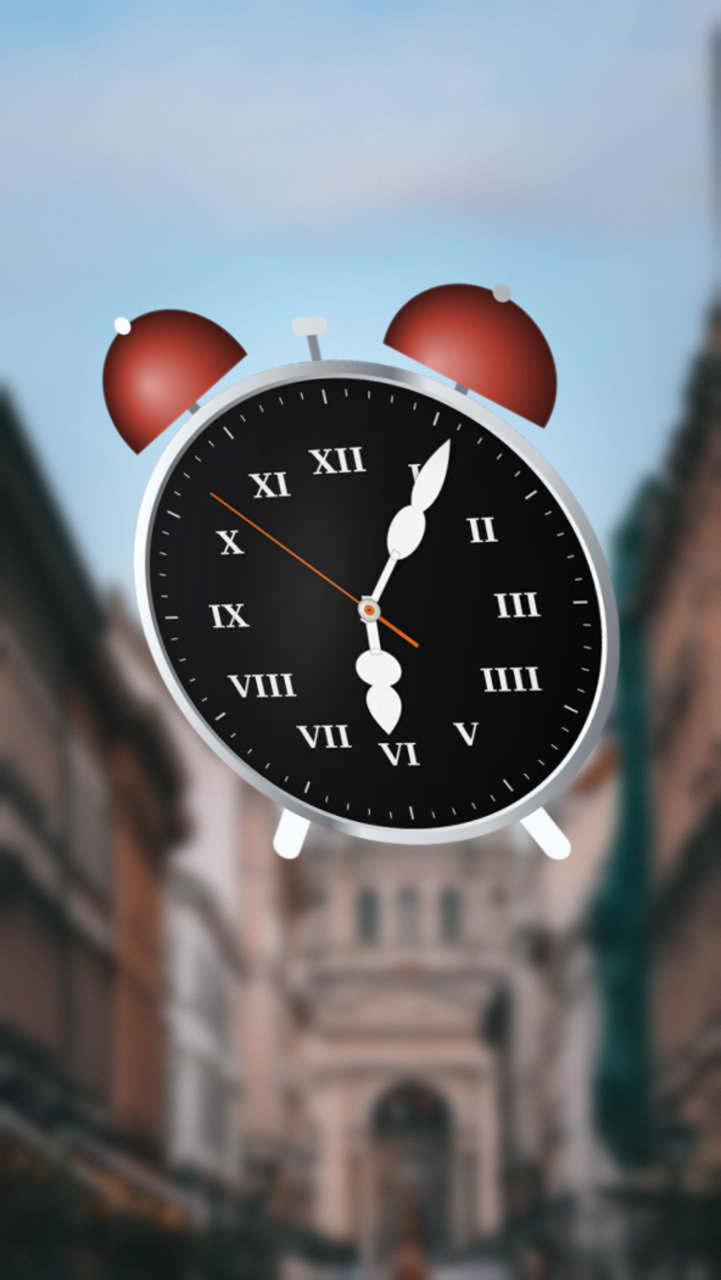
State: 6 h 05 min 52 s
